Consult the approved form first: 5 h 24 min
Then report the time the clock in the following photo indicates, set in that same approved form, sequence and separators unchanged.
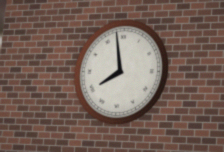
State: 7 h 58 min
